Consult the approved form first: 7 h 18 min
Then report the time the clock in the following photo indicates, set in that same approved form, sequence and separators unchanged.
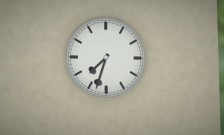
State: 7 h 33 min
